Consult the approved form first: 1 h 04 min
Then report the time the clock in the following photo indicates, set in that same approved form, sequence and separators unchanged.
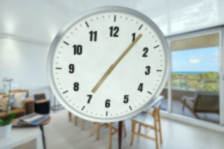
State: 7 h 06 min
